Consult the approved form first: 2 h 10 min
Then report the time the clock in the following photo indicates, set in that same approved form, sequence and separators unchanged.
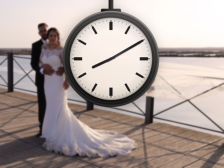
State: 8 h 10 min
